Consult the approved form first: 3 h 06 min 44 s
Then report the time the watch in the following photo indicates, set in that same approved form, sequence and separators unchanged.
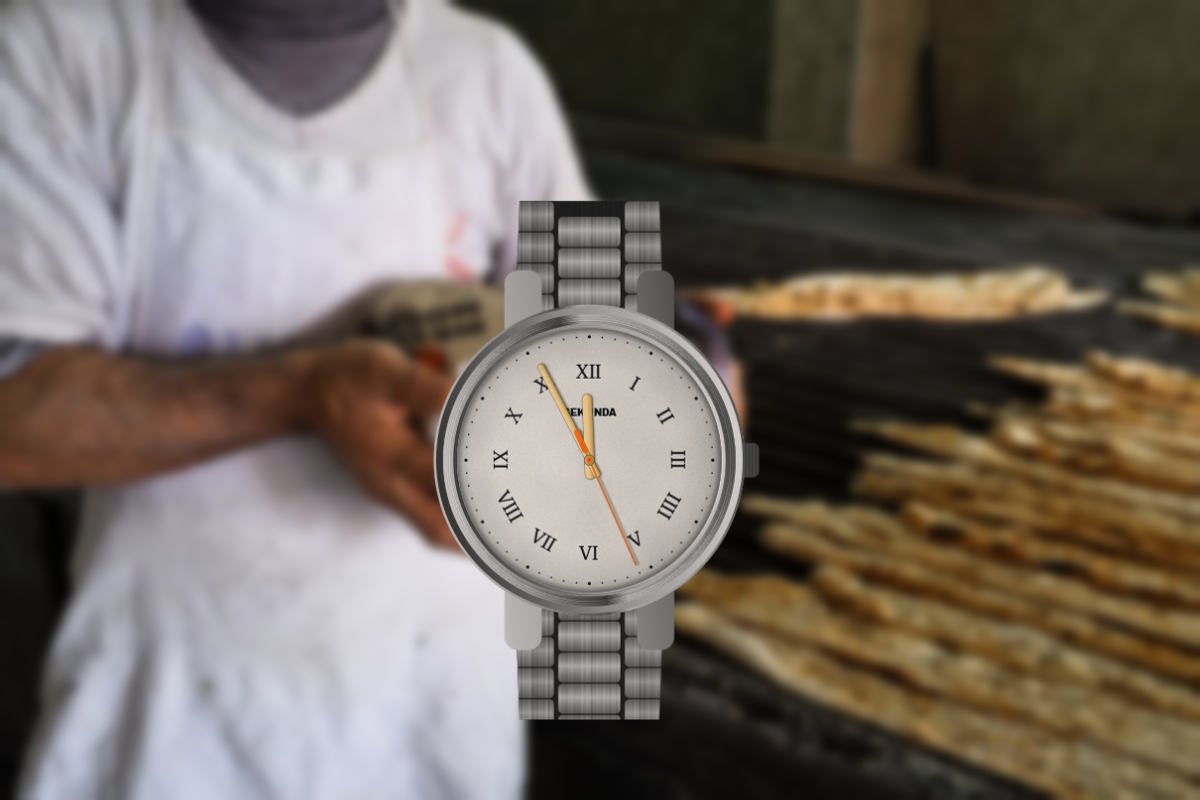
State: 11 h 55 min 26 s
